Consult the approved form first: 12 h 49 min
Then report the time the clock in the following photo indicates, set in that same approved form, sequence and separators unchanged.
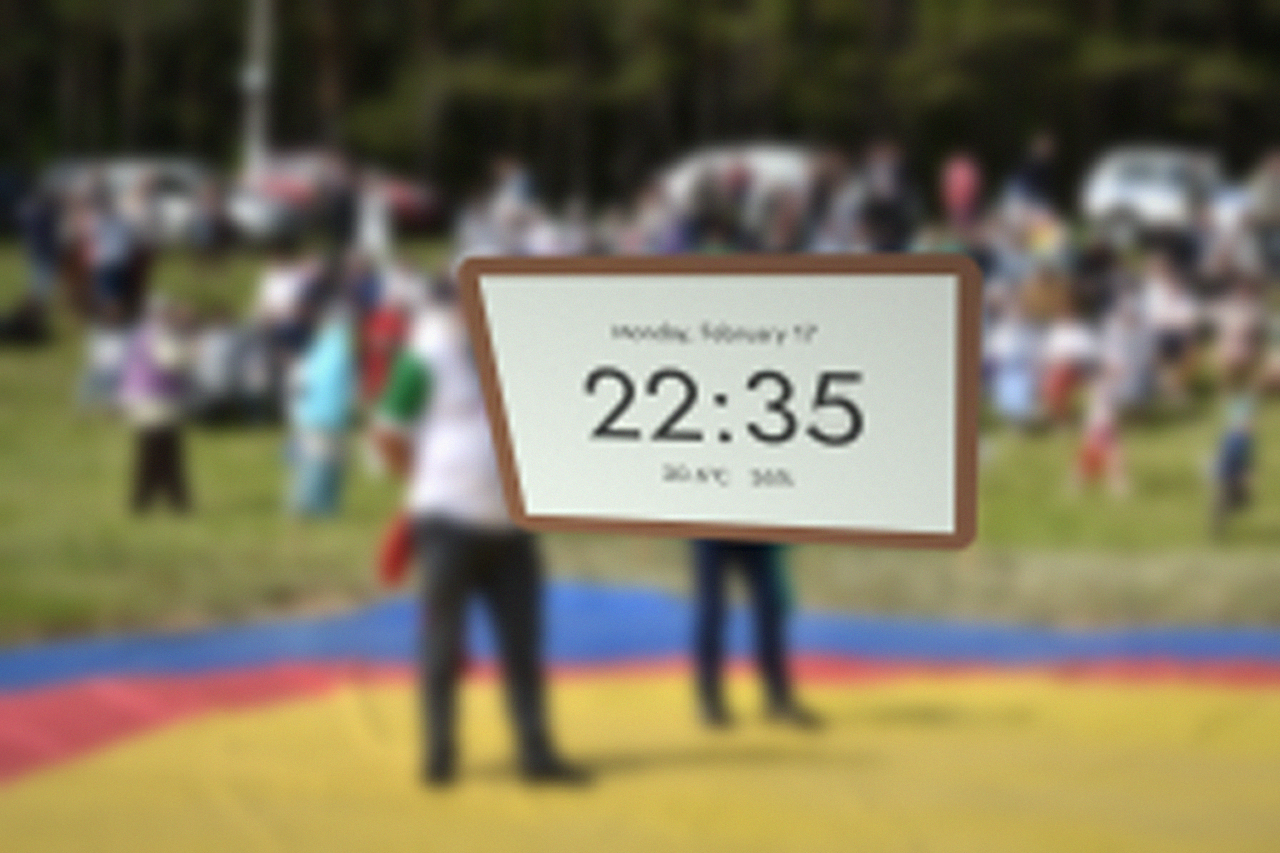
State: 22 h 35 min
